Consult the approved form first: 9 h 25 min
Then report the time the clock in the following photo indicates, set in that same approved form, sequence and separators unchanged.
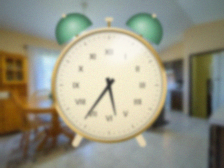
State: 5 h 36 min
